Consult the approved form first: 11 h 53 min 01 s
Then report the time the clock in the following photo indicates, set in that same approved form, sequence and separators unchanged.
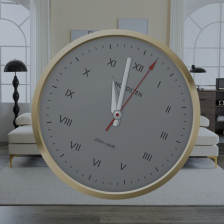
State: 10 h 58 min 02 s
